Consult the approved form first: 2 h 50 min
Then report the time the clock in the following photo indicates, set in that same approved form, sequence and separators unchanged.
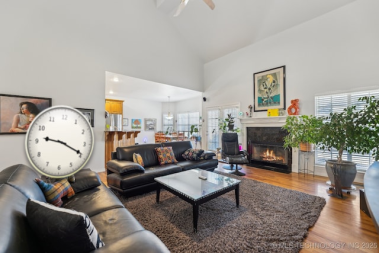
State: 9 h 19 min
